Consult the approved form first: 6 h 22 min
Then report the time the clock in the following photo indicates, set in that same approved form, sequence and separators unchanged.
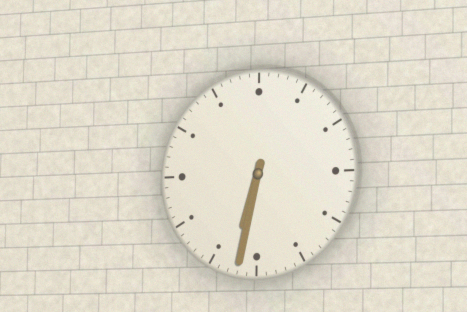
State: 6 h 32 min
